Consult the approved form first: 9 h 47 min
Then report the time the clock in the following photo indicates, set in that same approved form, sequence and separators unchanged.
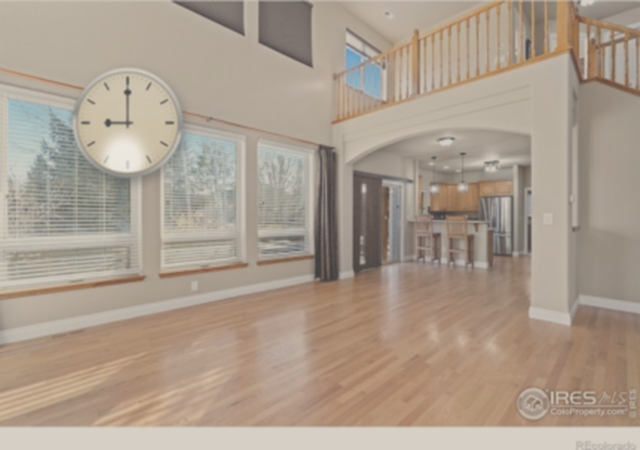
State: 9 h 00 min
